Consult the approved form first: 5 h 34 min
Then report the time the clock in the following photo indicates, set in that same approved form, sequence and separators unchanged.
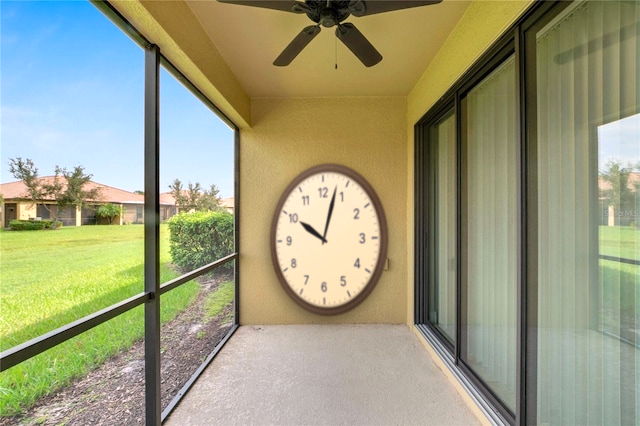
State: 10 h 03 min
